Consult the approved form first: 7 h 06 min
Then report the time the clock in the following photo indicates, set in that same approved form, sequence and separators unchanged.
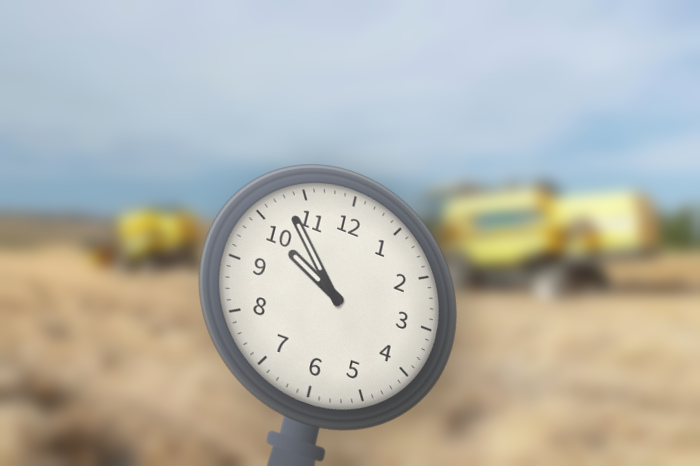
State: 9 h 53 min
